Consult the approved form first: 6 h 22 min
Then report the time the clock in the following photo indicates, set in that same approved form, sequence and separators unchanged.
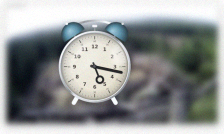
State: 5 h 17 min
